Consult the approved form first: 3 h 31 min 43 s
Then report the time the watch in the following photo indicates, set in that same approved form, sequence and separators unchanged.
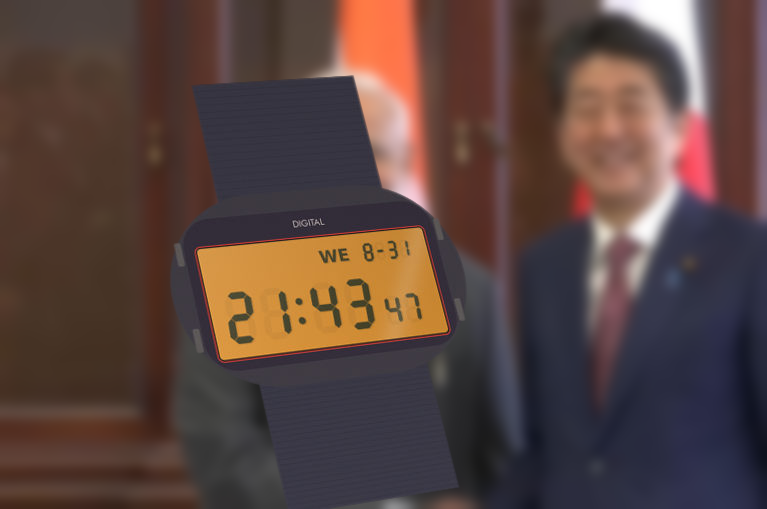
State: 21 h 43 min 47 s
